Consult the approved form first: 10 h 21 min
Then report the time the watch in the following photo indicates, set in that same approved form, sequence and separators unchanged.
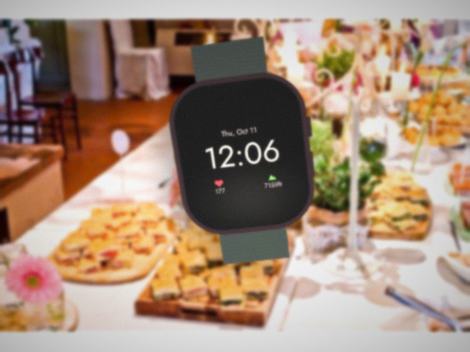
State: 12 h 06 min
